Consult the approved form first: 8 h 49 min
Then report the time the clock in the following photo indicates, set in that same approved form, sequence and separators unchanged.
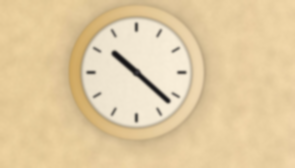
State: 10 h 22 min
